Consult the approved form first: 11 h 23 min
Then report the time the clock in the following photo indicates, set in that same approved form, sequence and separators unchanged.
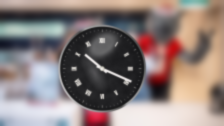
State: 10 h 19 min
